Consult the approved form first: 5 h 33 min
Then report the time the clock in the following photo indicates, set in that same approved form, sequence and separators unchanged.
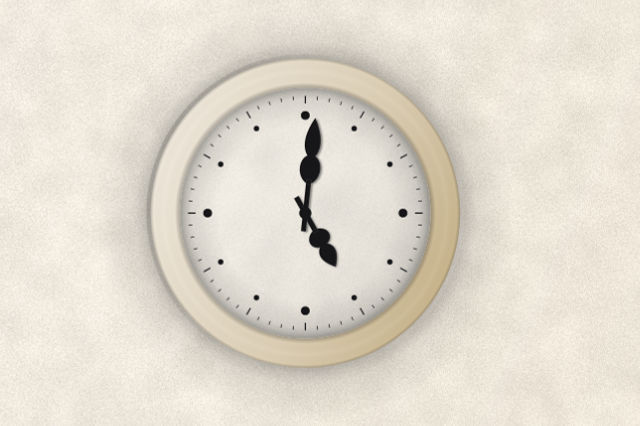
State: 5 h 01 min
